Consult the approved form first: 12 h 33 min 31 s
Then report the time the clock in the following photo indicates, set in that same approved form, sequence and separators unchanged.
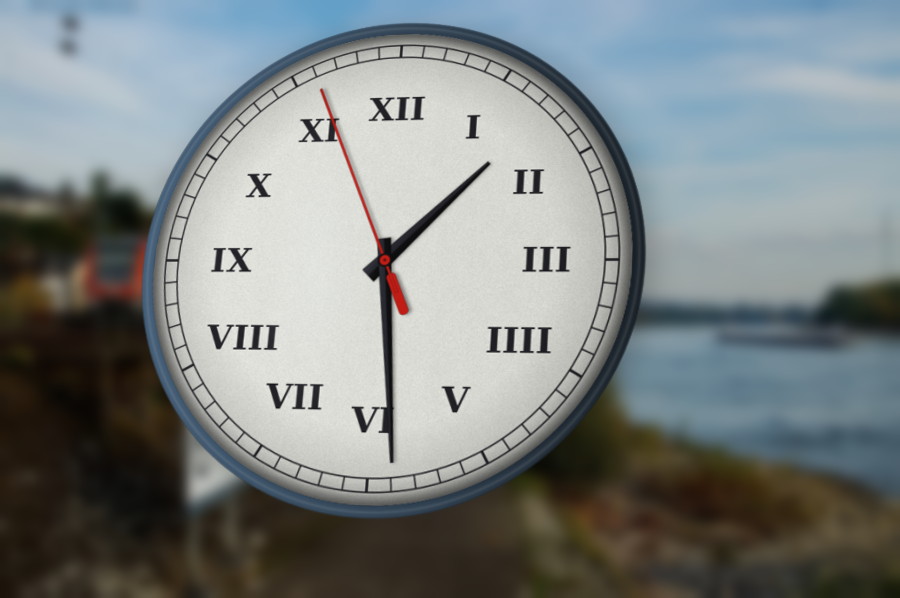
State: 1 h 28 min 56 s
